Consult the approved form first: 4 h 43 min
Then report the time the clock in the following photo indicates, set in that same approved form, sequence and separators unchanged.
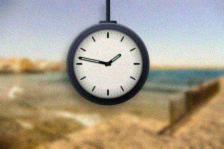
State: 1 h 47 min
